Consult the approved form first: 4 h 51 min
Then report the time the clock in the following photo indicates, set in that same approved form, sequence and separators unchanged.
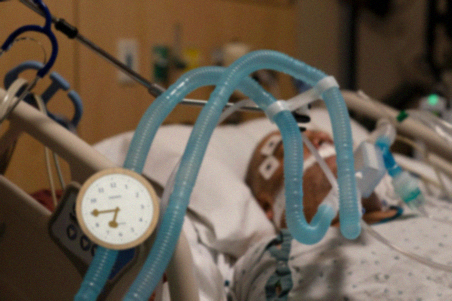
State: 6 h 45 min
